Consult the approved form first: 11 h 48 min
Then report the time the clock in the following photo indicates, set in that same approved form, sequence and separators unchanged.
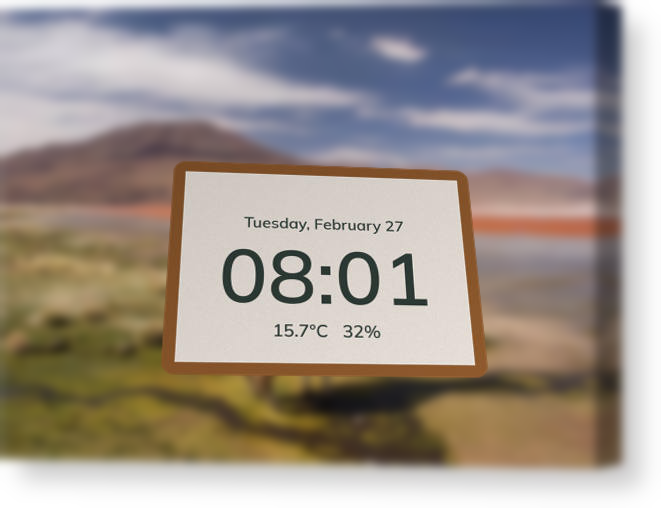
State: 8 h 01 min
